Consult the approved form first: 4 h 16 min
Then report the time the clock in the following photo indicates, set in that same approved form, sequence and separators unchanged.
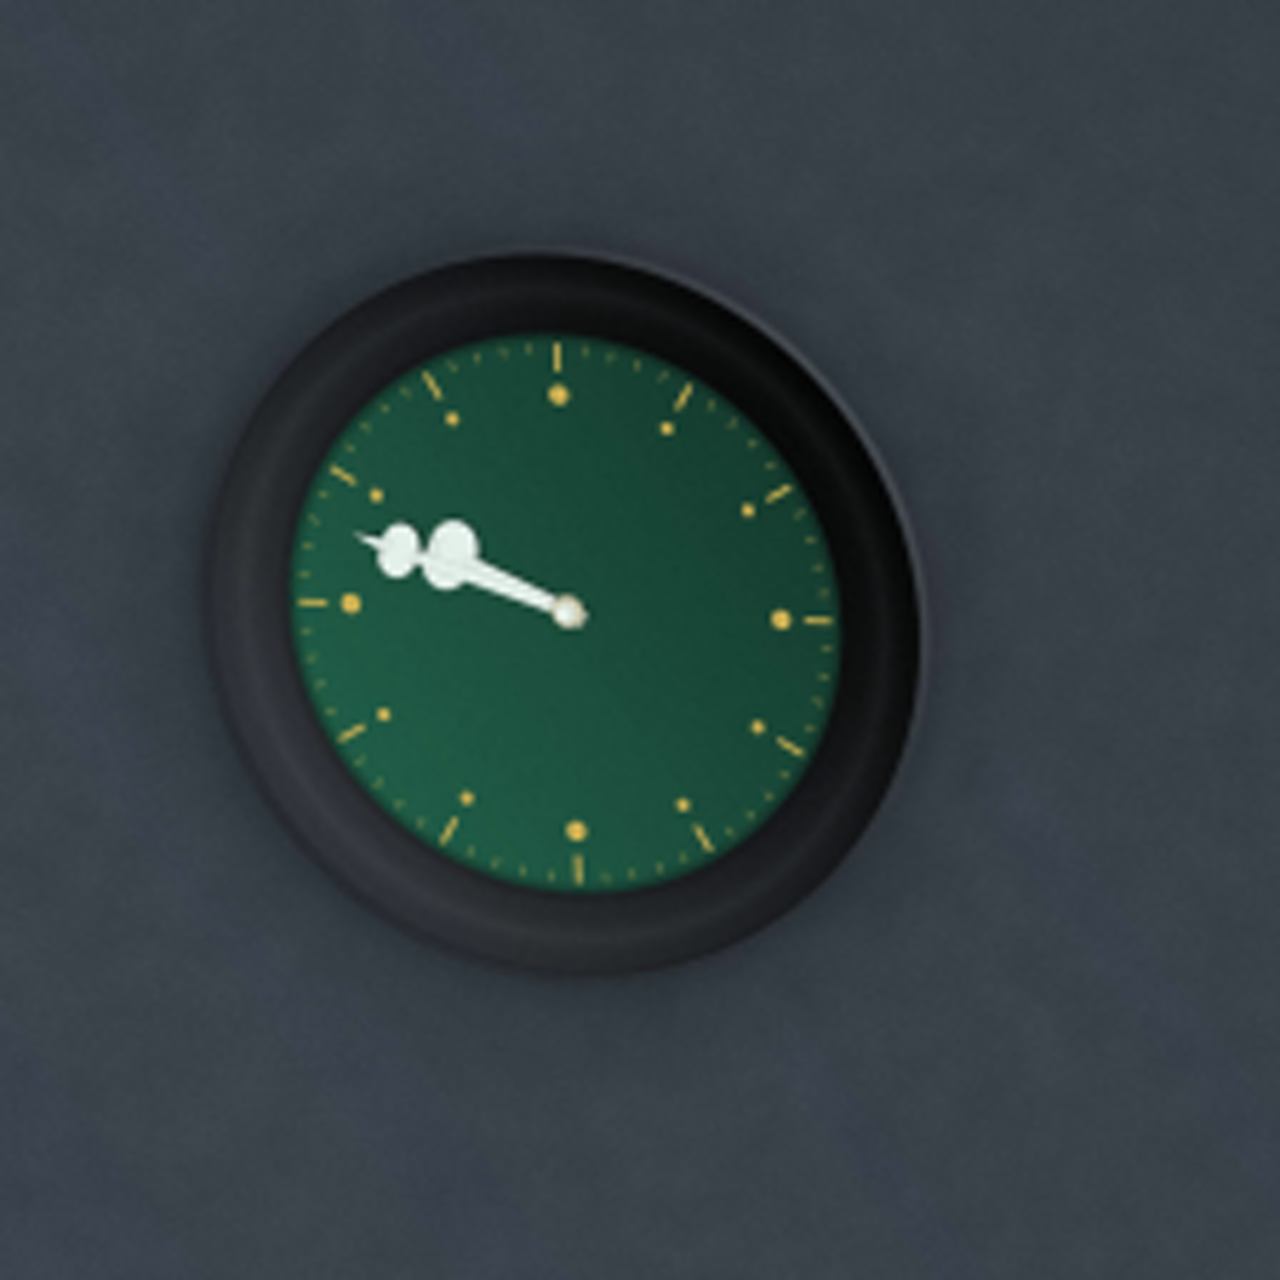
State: 9 h 48 min
